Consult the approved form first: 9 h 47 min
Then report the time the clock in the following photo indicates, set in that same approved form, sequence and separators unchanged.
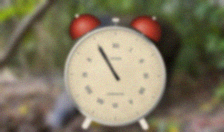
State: 10 h 55 min
